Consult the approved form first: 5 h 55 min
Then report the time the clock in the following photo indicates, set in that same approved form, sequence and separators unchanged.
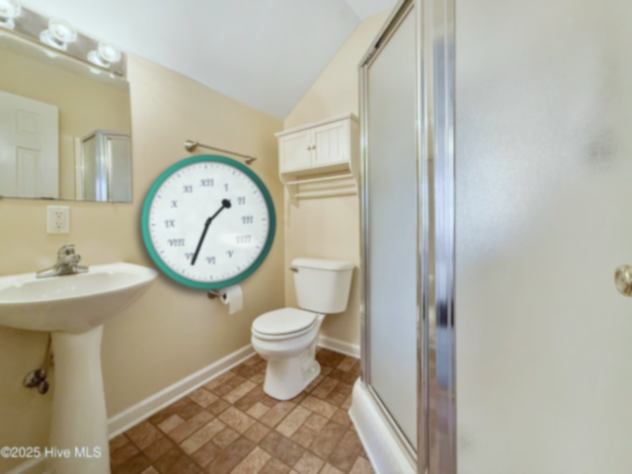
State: 1 h 34 min
